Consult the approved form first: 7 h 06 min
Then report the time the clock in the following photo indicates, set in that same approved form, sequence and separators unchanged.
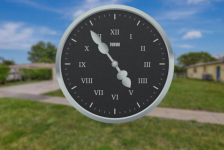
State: 4 h 54 min
